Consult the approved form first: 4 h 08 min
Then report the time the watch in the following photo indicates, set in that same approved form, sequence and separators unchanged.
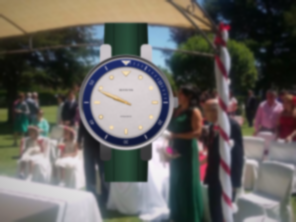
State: 9 h 49 min
